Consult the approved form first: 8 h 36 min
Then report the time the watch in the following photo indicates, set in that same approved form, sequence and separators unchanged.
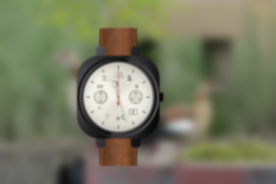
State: 11 h 27 min
